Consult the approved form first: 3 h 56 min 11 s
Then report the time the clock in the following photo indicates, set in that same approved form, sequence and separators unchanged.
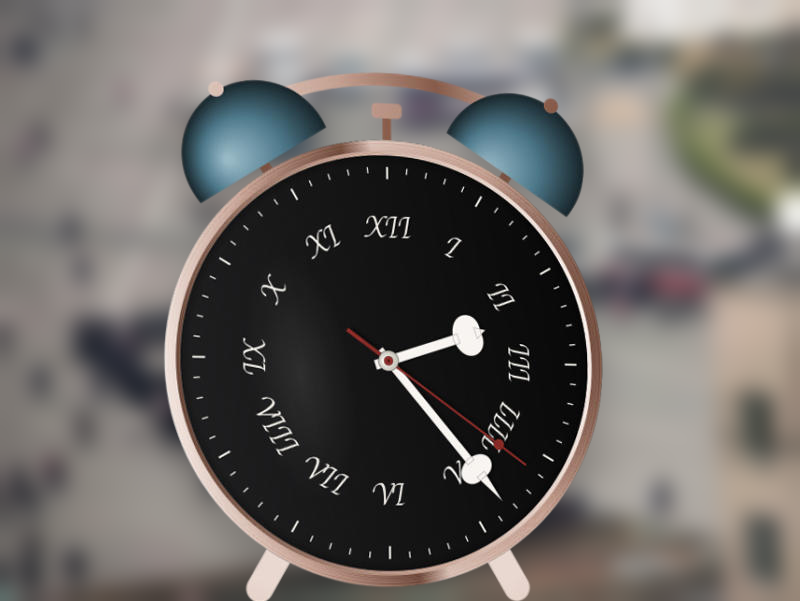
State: 2 h 23 min 21 s
